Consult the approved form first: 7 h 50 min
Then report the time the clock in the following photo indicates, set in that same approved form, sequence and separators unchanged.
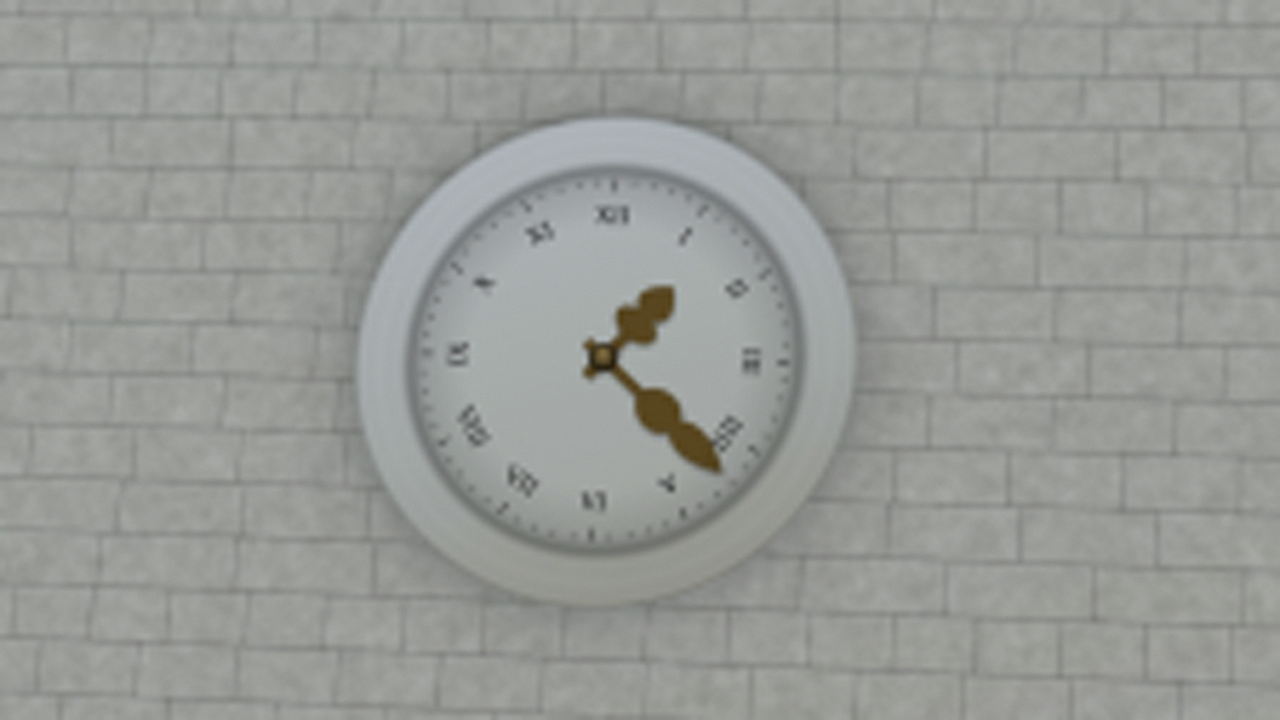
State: 1 h 22 min
